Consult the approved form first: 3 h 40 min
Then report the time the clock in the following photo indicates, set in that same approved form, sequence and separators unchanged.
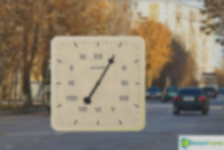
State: 7 h 05 min
